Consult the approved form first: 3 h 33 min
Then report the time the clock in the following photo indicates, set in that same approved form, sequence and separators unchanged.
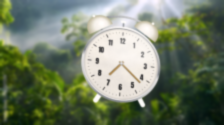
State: 7 h 22 min
